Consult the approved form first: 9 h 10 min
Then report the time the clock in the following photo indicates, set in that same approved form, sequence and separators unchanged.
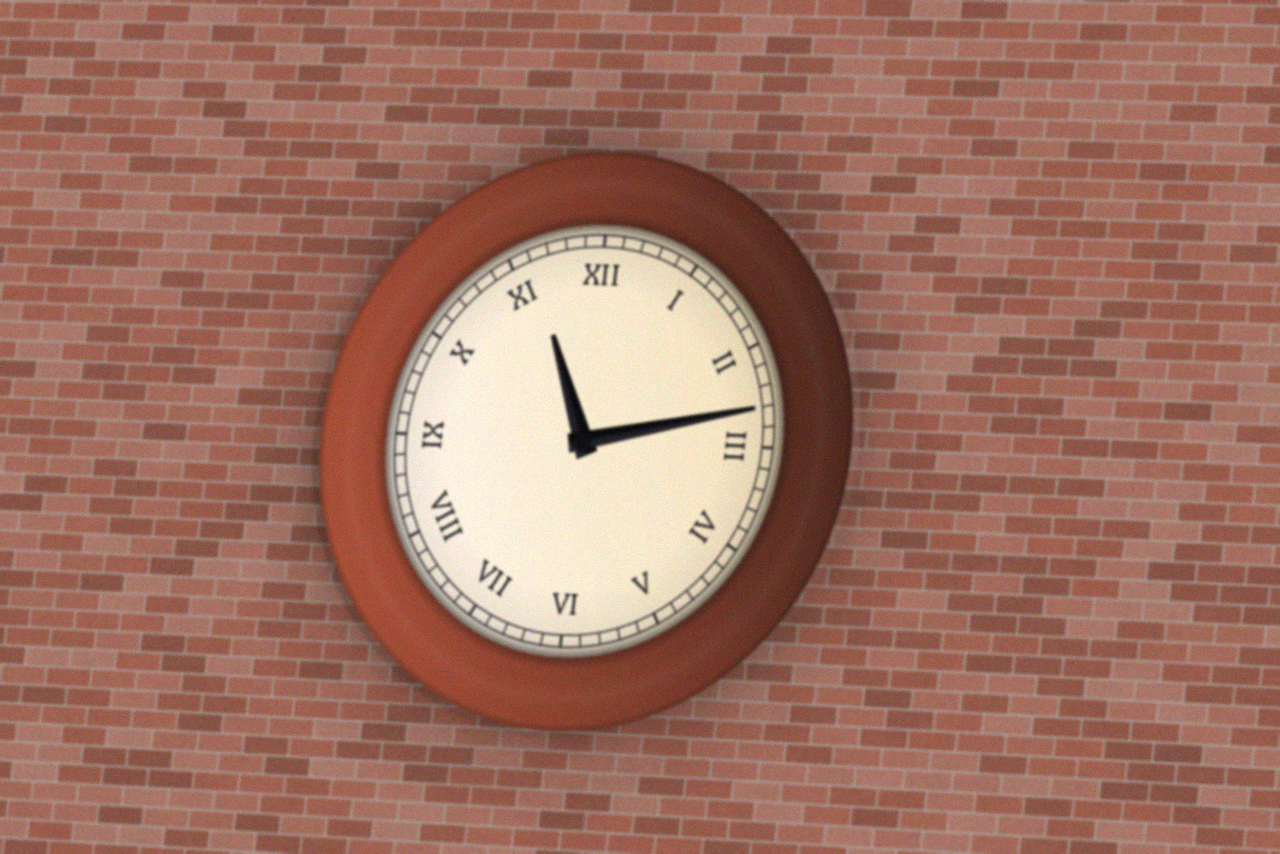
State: 11 h 13 min
